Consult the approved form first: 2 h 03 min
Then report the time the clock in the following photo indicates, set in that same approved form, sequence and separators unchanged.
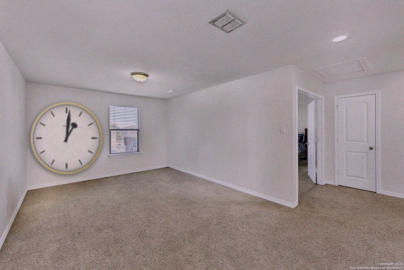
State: 1 h 01 min
